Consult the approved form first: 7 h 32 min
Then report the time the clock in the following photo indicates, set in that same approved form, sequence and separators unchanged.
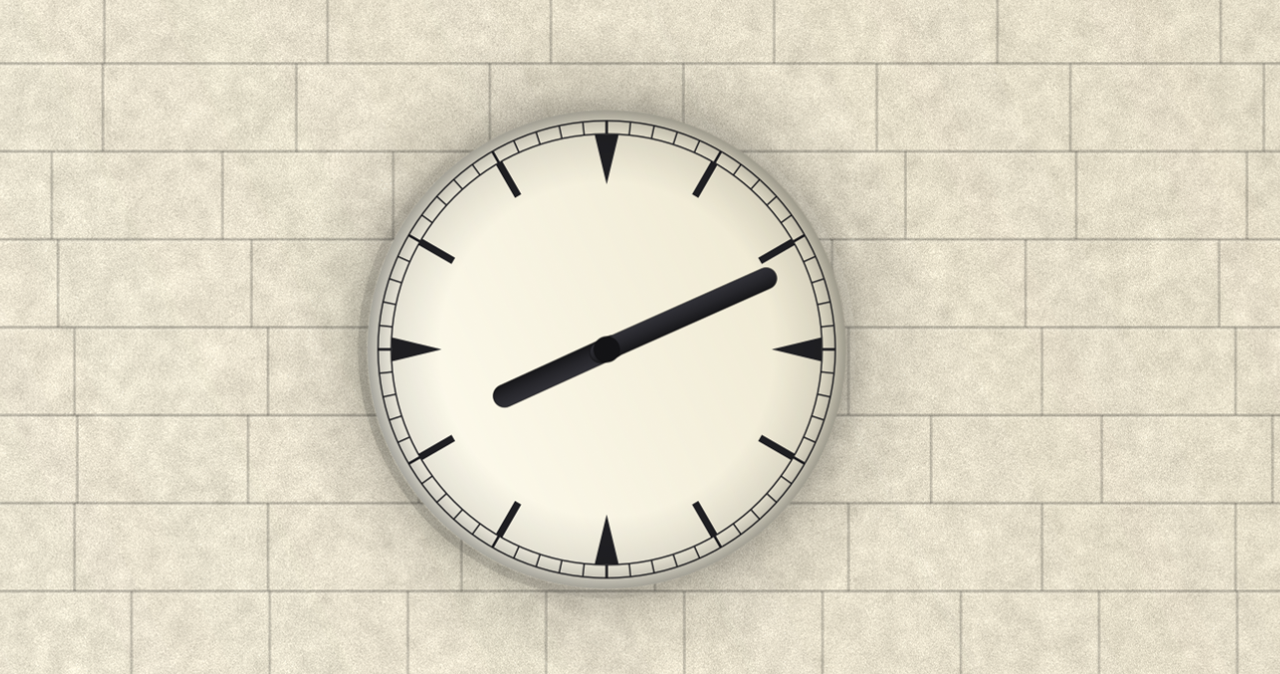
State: 8 h 11 min
